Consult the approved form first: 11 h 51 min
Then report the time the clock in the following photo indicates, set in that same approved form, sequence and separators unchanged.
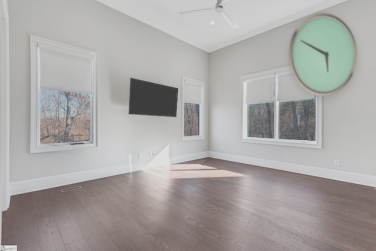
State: 5 h 49 min
